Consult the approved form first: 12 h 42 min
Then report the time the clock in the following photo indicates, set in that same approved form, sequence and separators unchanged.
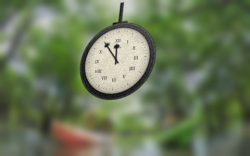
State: 11 h 54 min
